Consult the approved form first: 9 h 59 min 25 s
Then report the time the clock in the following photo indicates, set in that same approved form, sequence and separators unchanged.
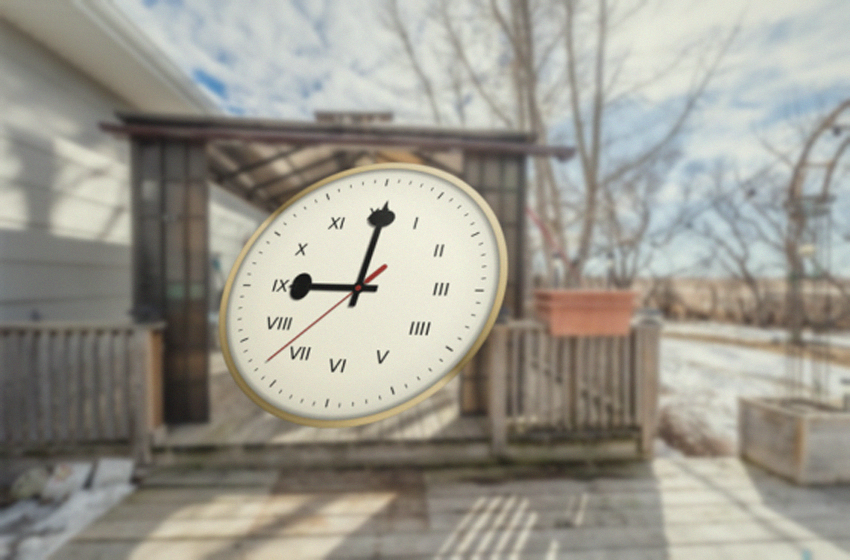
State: 9 h 00 min 37 s
